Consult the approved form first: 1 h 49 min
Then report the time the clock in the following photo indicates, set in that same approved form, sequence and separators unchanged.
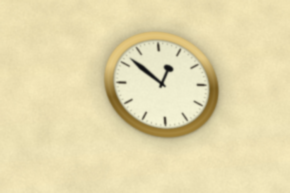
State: 12 h 52 min
